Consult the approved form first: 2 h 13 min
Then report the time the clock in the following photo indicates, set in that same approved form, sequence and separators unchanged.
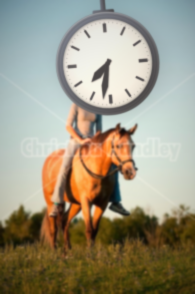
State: 7 h 32 min
